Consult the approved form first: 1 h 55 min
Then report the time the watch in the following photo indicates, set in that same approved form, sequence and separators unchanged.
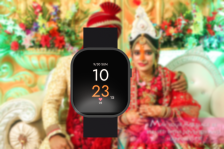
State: 10 h 23 min
